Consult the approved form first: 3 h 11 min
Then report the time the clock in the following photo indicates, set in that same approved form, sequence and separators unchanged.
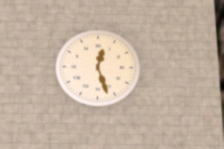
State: 12 h 27 min
